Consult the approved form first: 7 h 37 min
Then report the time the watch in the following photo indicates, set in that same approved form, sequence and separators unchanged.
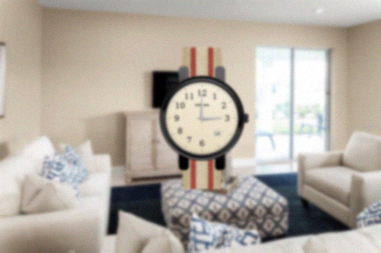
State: 3 h 00 min
